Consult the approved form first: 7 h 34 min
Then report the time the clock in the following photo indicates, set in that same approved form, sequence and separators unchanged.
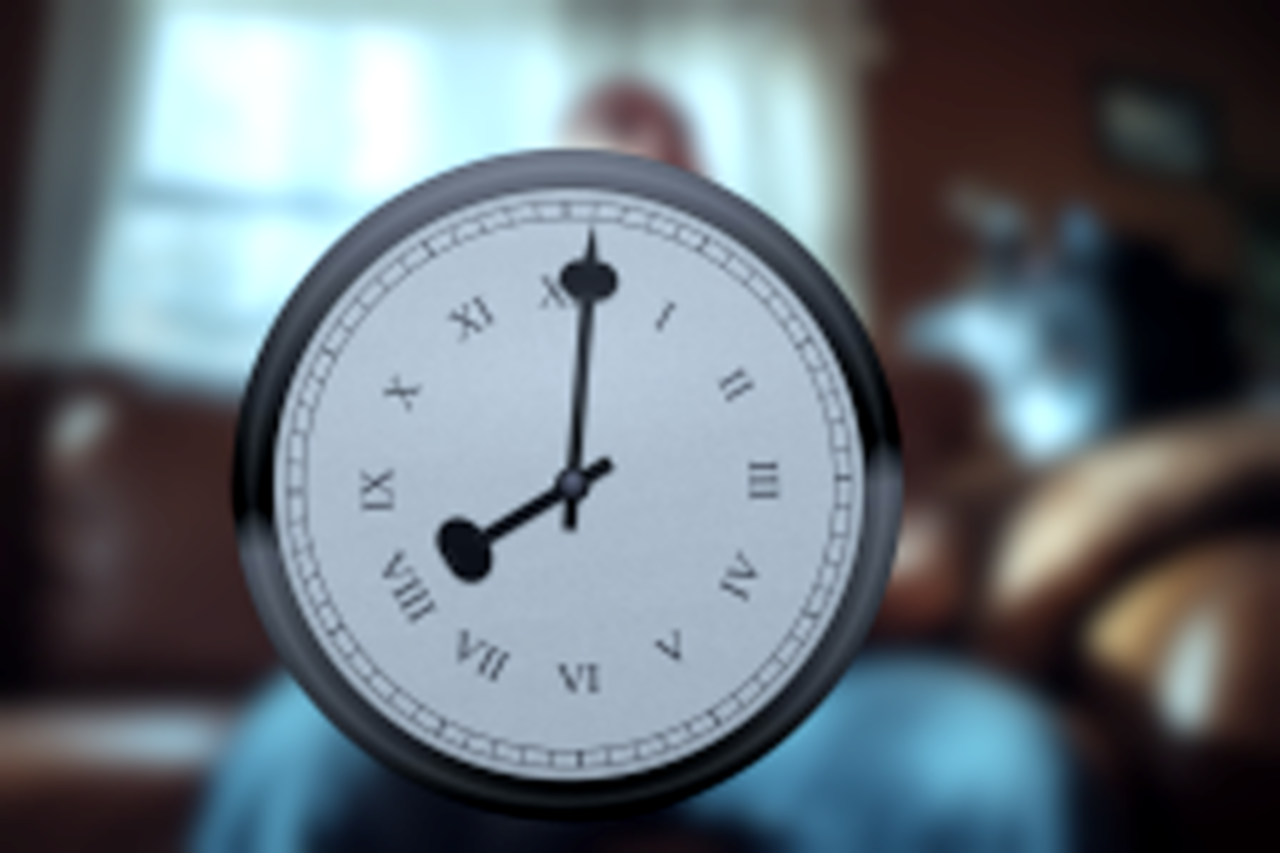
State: 8 h 01 min
